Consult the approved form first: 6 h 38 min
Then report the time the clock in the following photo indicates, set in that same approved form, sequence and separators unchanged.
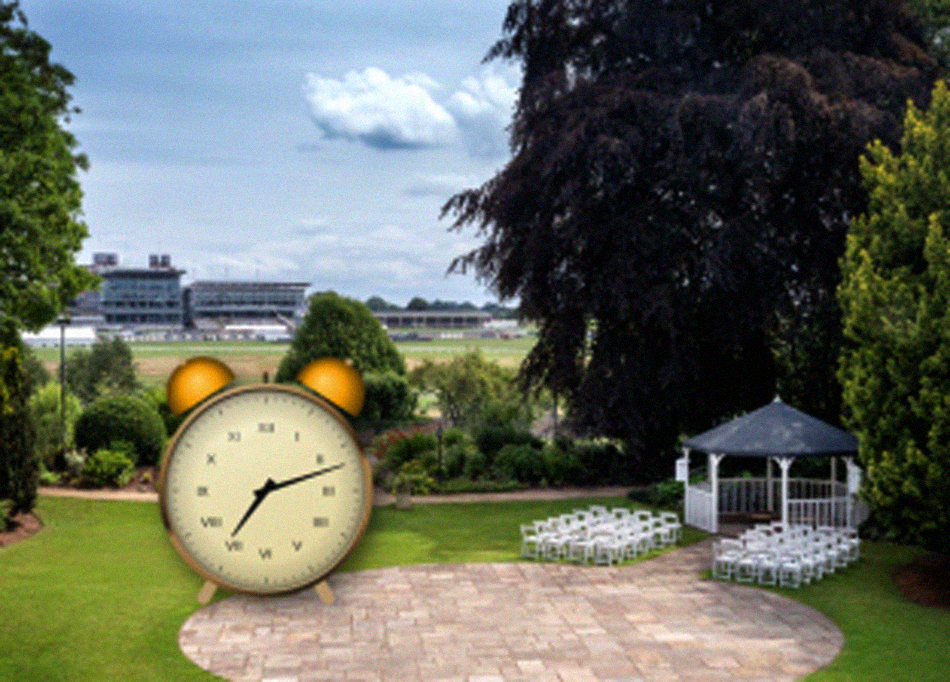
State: 7 h 12 min
